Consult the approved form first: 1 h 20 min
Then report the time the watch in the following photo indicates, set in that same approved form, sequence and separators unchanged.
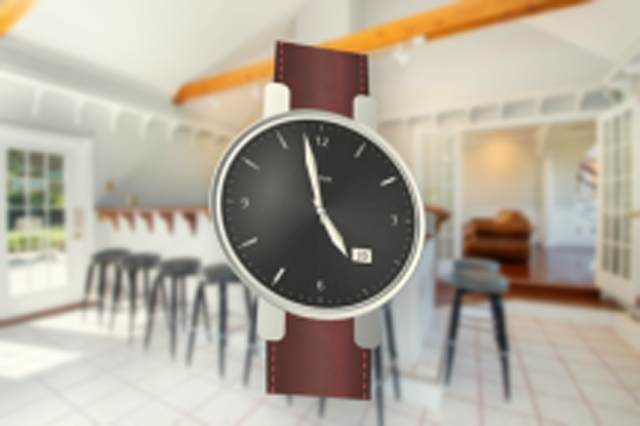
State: 4 h 58 min
